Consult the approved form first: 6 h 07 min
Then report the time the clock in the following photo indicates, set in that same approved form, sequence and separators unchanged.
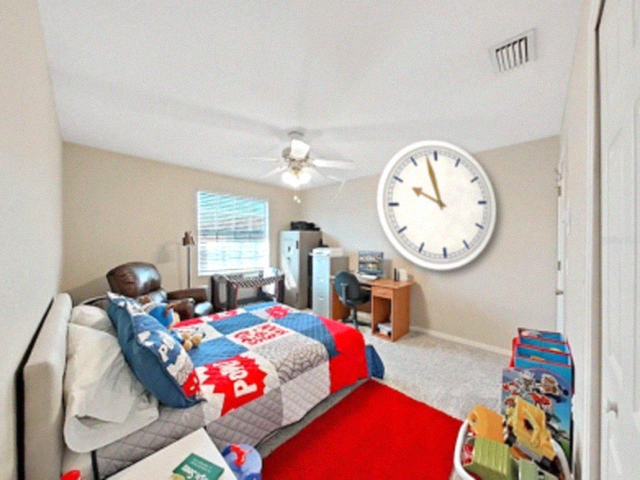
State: 9 h 58 min
